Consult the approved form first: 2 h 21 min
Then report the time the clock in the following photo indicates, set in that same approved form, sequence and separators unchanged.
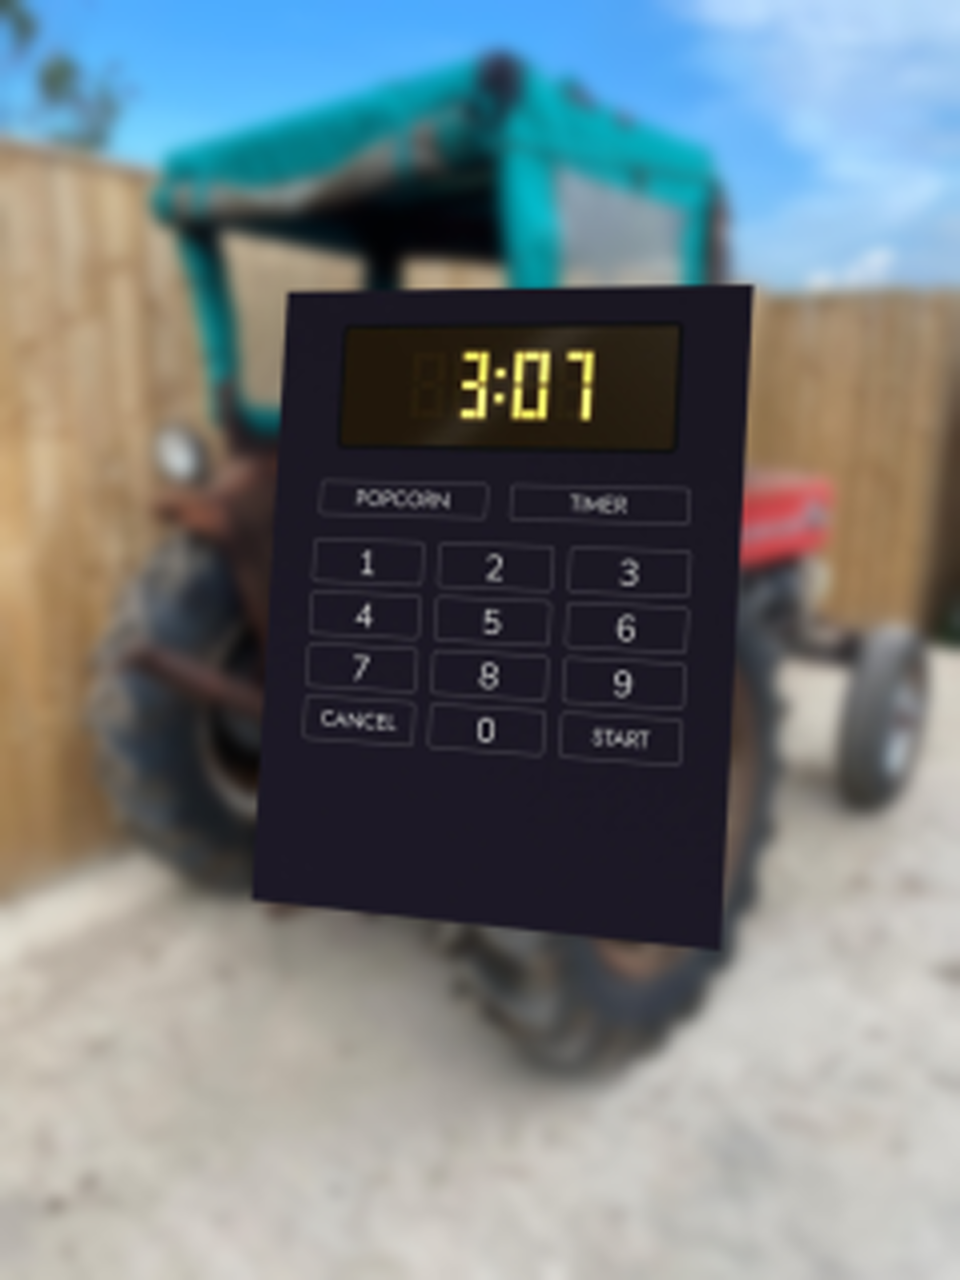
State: 3 h 07 min
